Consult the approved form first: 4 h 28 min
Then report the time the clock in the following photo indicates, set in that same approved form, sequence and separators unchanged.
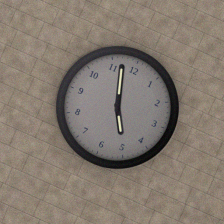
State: 4 h 57 min
